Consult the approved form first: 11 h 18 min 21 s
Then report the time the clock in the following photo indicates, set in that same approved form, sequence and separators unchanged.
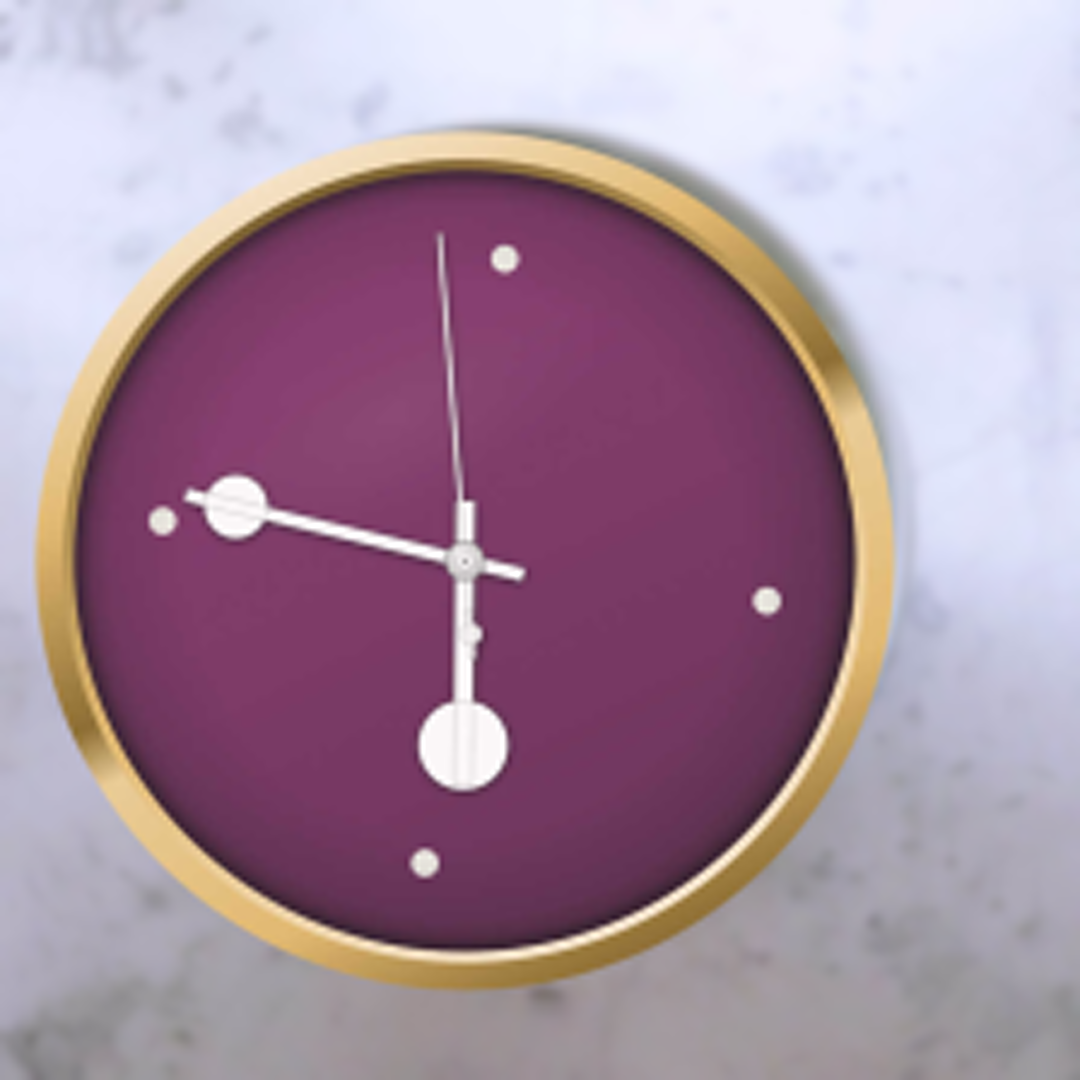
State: 5 h 45 min 58 s
